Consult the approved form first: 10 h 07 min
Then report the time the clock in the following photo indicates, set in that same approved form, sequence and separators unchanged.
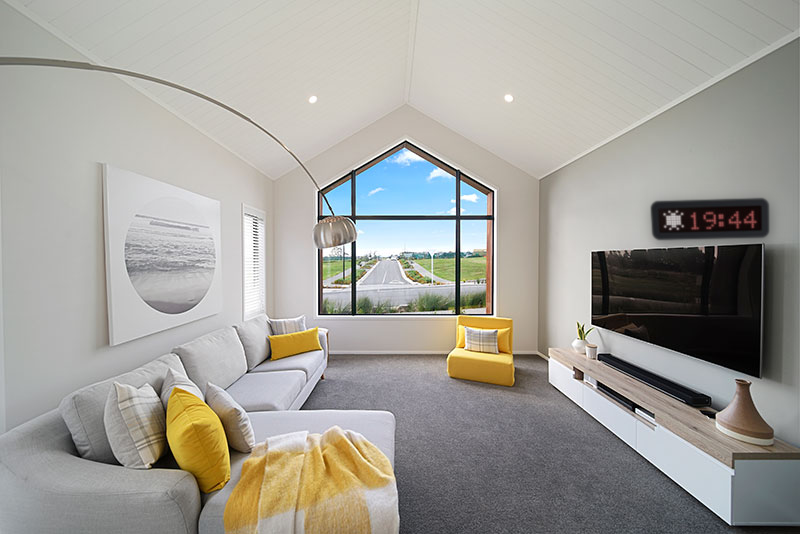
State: 19 h 44 min
